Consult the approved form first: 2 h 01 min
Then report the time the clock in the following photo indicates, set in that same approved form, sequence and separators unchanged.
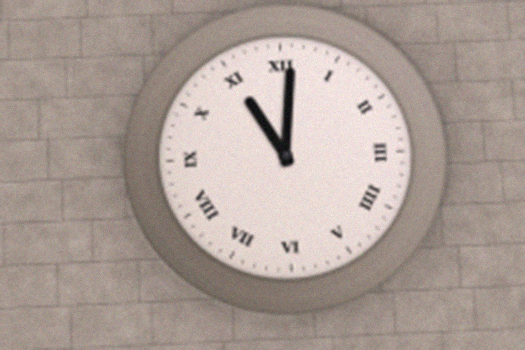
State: 11 h 01 min
